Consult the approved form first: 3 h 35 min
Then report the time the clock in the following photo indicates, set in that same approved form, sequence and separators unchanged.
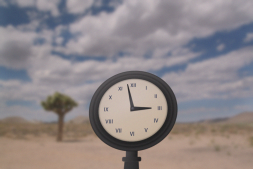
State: 2 h 58 min
